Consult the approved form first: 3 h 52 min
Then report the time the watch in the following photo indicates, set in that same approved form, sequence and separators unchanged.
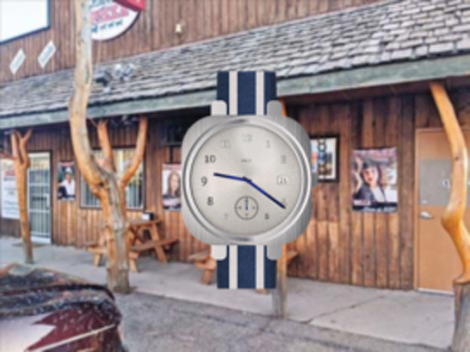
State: 9 h 21 min
